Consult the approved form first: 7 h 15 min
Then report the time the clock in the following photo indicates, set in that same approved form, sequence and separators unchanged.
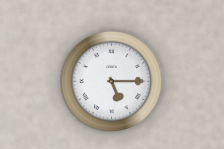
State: 5 h 15 min
